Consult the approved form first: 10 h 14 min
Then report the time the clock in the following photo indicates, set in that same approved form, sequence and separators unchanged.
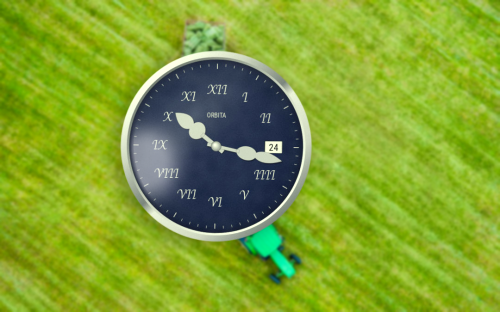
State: 10 h 17 min
